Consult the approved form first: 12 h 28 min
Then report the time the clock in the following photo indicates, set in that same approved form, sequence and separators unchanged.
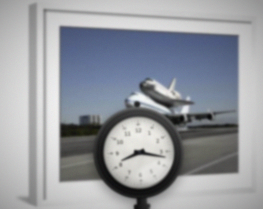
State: 8 h 17 min
